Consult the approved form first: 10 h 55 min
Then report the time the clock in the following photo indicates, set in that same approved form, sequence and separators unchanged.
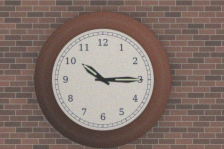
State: 10 h 15 min
